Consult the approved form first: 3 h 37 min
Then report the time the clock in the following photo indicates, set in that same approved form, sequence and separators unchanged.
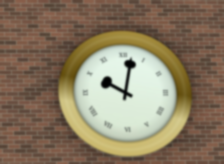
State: 10 h 02 min
